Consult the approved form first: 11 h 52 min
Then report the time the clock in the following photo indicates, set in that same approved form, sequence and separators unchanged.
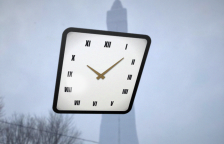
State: 10 h 07 min
